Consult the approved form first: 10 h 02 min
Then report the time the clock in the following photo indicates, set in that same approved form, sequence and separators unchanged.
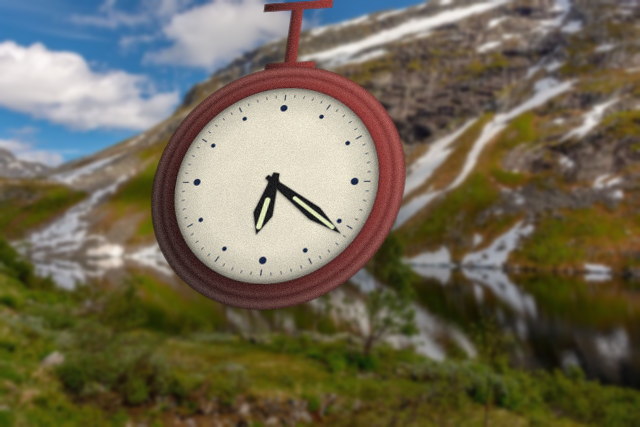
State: 6 h 21 min
